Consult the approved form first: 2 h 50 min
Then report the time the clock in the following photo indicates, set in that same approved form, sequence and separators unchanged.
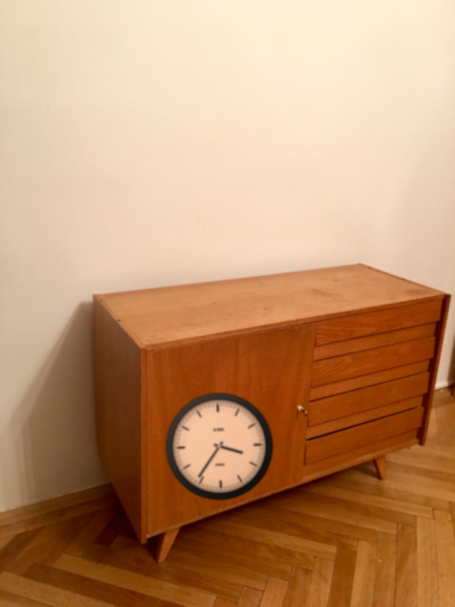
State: 3 h 36 min
